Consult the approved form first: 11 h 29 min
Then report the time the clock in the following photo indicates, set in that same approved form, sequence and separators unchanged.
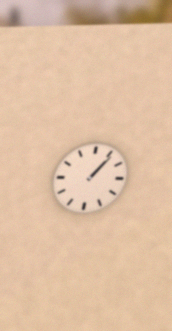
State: 1 h 06 min
